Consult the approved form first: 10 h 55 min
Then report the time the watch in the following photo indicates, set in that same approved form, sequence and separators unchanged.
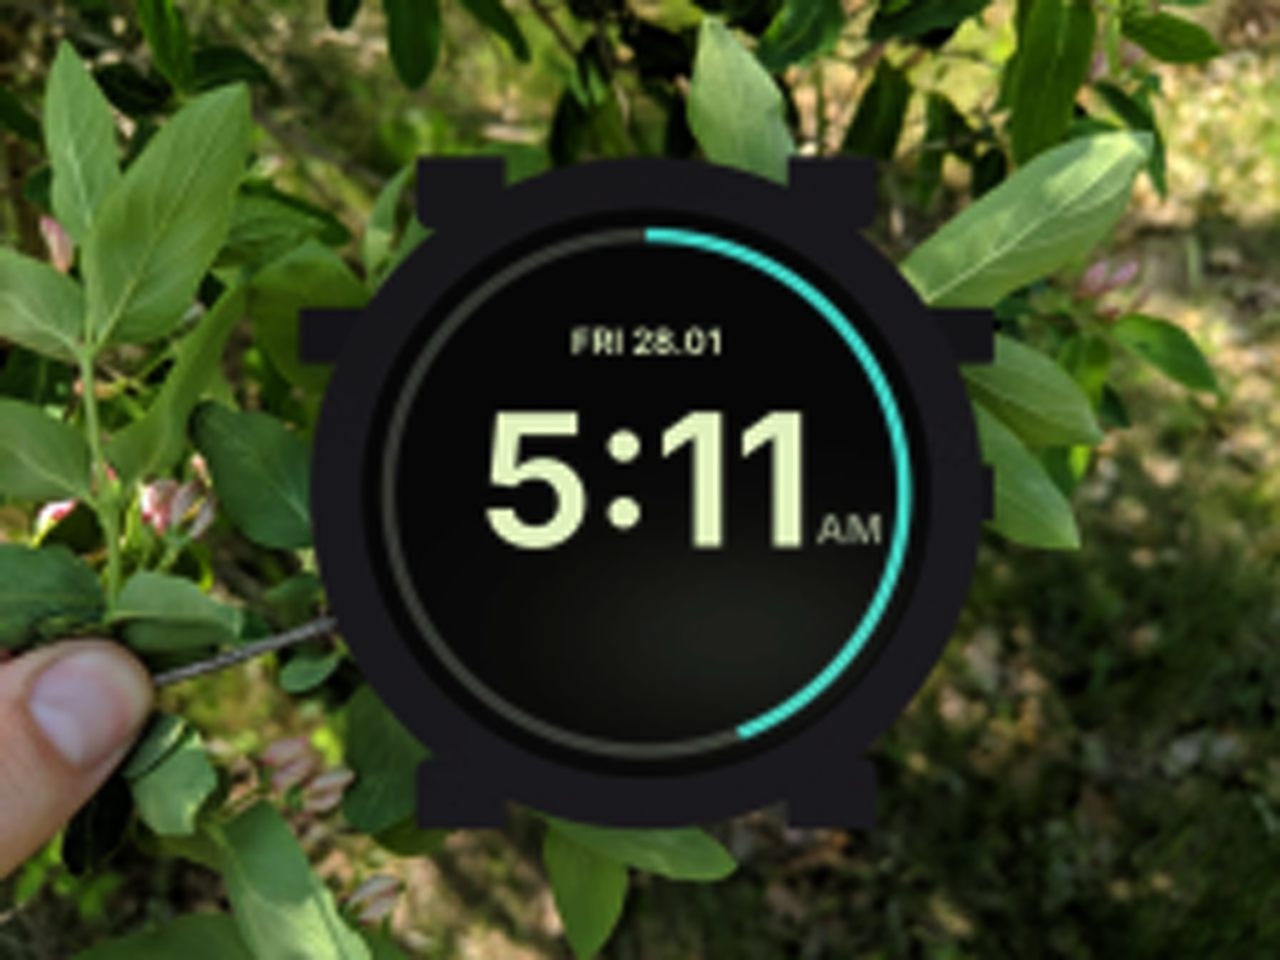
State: 5 h 11 min
